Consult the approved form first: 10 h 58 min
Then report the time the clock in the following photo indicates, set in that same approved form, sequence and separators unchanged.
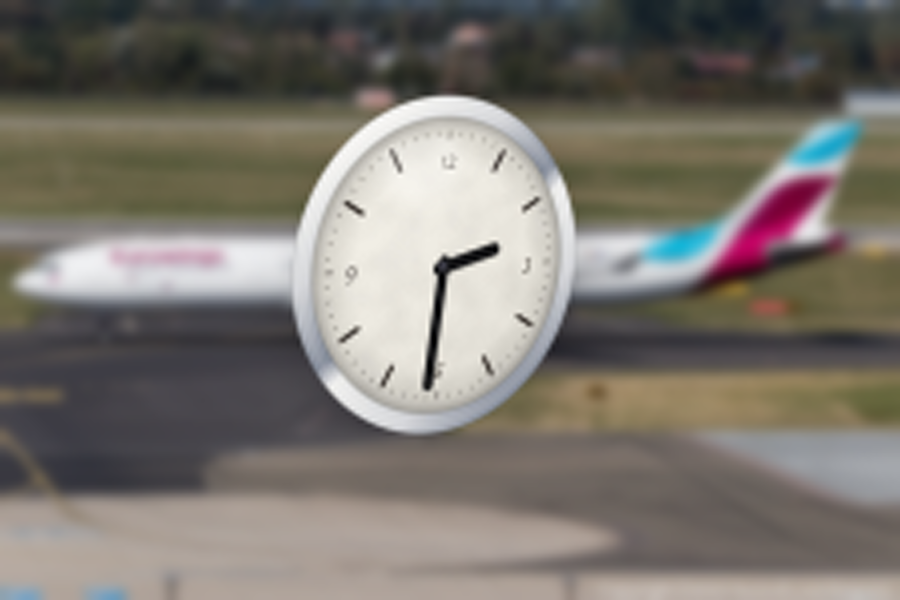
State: 2 h 31 min
